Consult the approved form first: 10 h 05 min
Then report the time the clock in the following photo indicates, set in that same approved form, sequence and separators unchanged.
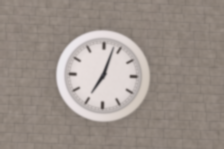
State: 7 h 03 min
